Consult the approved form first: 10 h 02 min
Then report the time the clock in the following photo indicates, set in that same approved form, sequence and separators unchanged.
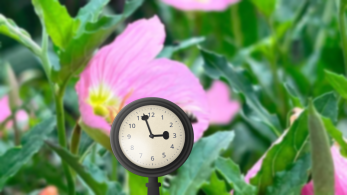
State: 2 h 57 min
